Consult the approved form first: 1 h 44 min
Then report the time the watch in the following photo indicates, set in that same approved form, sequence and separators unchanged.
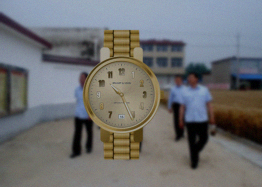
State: 10 h 26 min
